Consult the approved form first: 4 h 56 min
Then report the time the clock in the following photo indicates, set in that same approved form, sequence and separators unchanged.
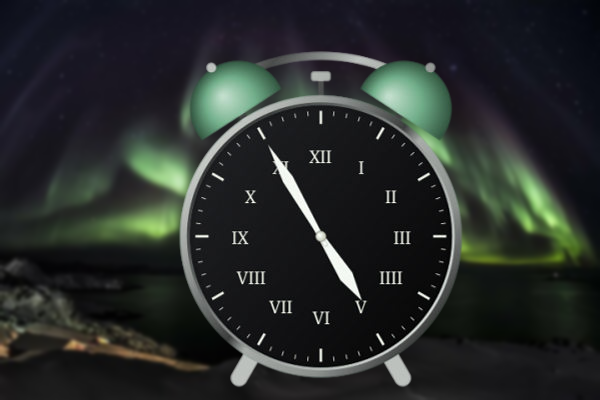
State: 4 h 55 min
